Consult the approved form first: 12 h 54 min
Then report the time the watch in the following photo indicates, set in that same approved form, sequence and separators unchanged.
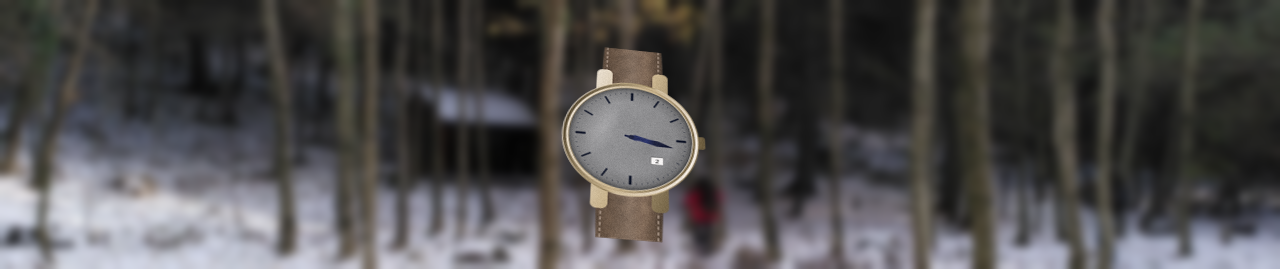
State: 3 h 17 min
